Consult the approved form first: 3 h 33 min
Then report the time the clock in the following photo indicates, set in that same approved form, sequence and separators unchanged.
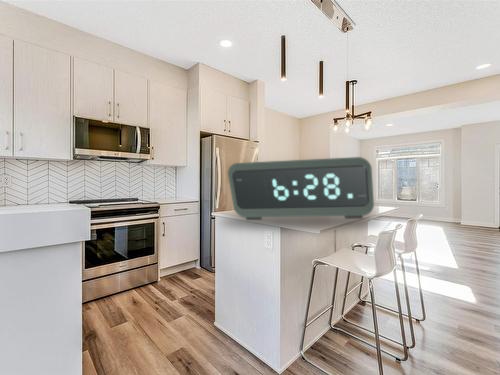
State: 6 h 28 min
